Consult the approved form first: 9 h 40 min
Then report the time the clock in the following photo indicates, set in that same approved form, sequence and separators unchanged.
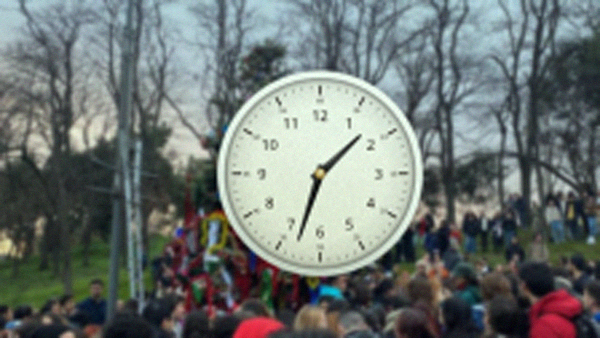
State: 1 h 33 min
